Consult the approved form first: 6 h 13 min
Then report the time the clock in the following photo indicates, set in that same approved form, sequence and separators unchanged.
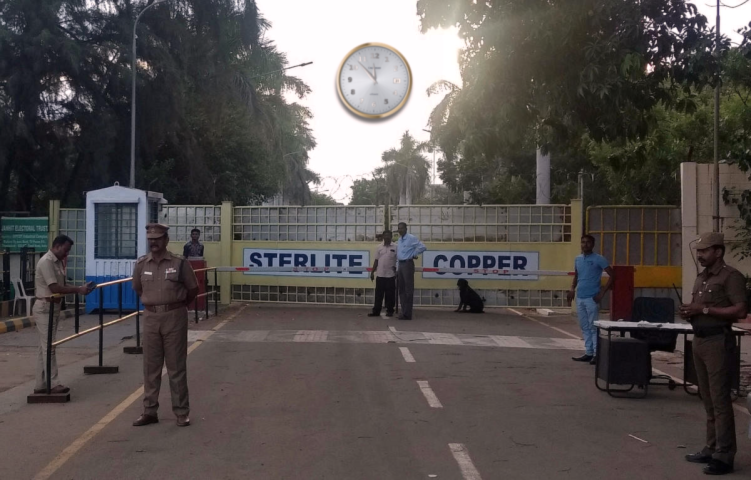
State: 11 h 53 min
